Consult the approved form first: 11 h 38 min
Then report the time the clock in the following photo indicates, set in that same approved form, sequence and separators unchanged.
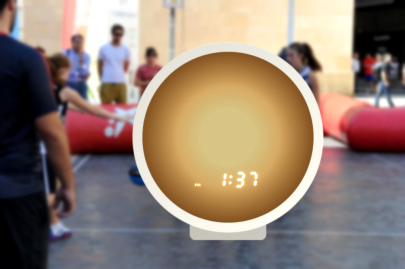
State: 1 h 37 min
